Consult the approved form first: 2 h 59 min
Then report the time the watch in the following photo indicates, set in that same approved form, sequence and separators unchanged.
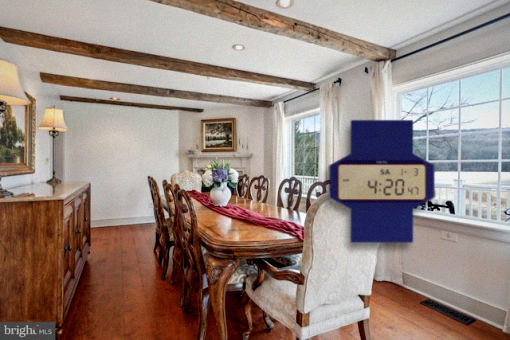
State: 4 h 20 min
